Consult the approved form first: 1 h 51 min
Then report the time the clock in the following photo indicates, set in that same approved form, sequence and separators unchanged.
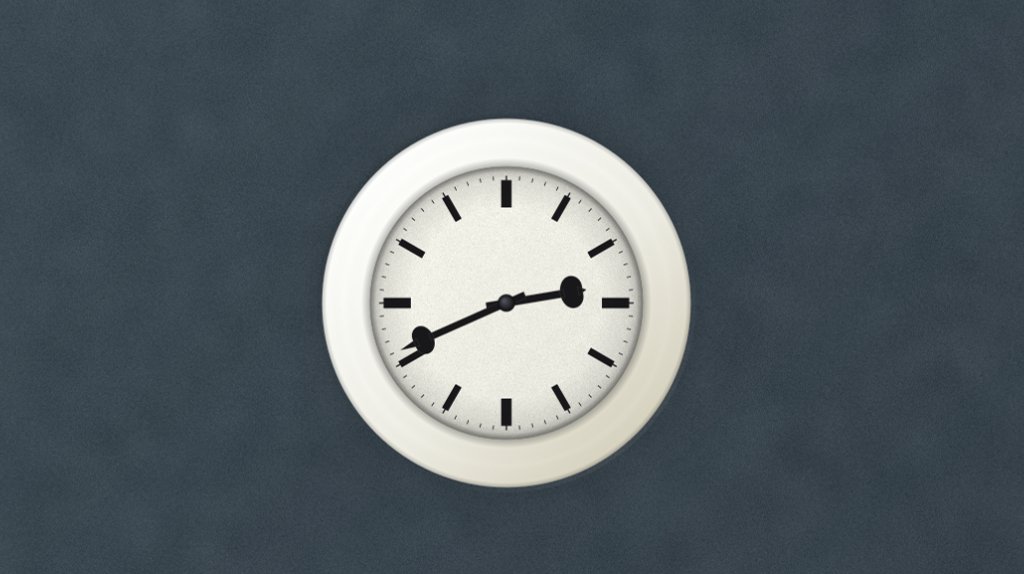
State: 2 h 41 min
